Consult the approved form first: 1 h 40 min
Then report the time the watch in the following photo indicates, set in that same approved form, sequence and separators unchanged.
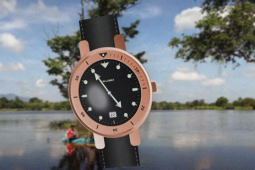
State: 4 h 55 min
